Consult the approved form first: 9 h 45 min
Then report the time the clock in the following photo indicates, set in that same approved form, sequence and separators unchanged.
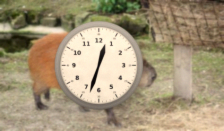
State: 12 h 33 min
